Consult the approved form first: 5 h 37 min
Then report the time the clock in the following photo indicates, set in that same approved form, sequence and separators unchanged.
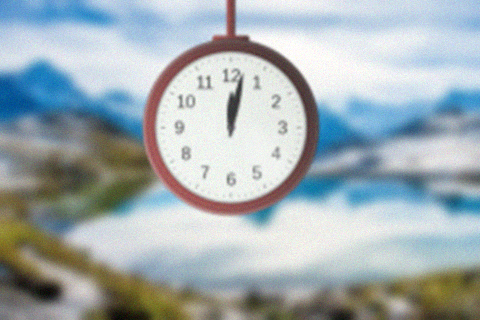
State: 12 h 02 min
